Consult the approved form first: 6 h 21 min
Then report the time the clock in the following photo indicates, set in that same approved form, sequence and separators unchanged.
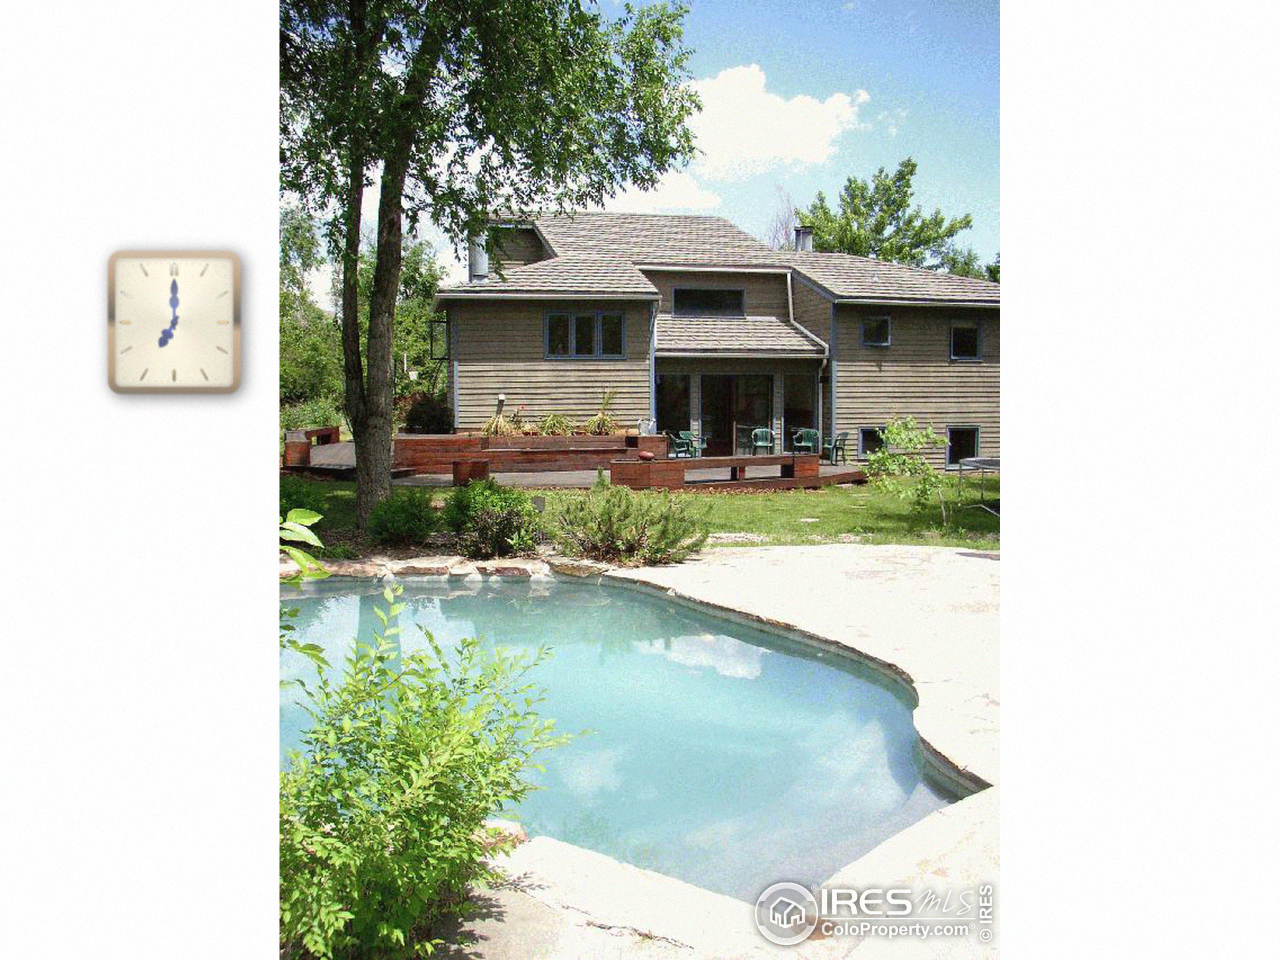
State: 7 h 00 min
